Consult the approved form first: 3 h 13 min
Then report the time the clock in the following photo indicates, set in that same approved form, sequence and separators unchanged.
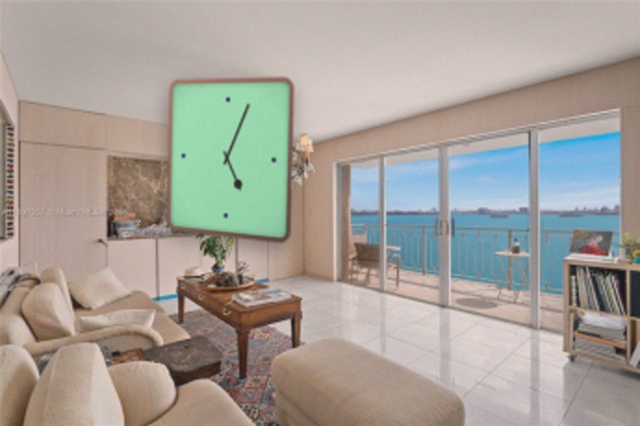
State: 5 h 04 min
